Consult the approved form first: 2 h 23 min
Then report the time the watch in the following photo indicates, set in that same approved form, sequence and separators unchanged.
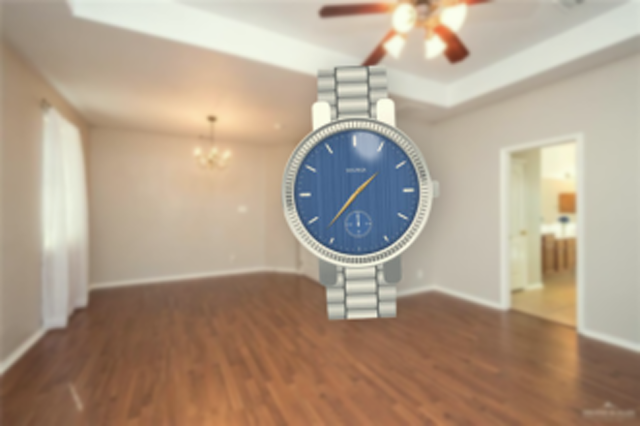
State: 1 h 37 min
